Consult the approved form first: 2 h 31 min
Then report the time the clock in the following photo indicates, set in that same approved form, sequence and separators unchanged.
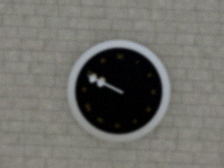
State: 9 h 49 min
